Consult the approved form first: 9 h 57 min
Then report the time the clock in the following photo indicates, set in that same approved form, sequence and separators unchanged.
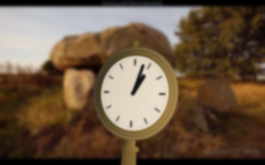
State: 1 h 03 min
